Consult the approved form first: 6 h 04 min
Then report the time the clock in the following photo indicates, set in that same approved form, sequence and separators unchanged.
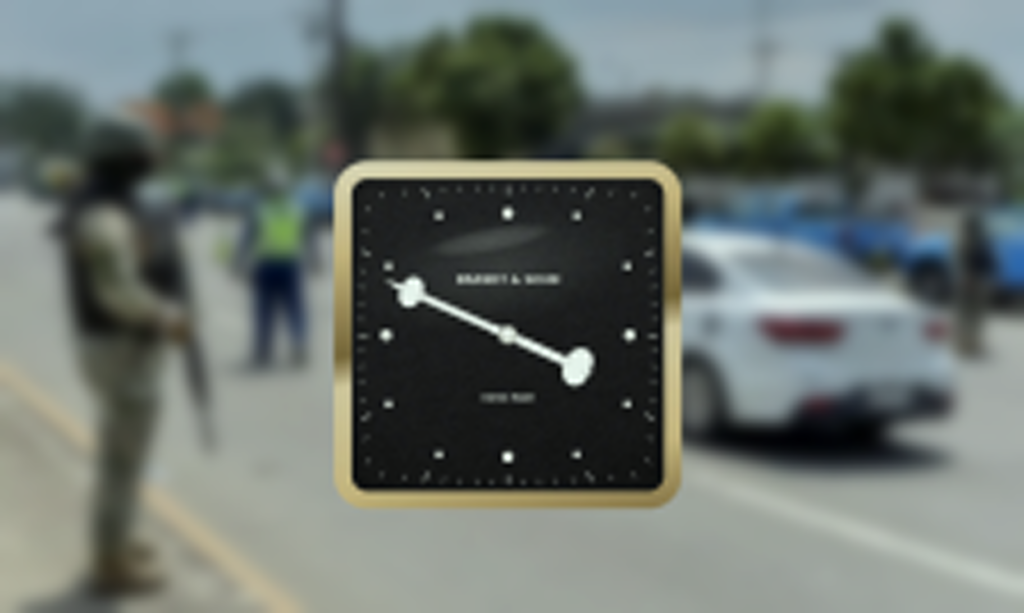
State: 3 h 49 min
